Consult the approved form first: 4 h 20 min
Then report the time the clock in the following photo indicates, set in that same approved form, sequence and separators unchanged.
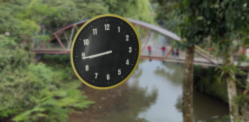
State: 8 h 44 min
